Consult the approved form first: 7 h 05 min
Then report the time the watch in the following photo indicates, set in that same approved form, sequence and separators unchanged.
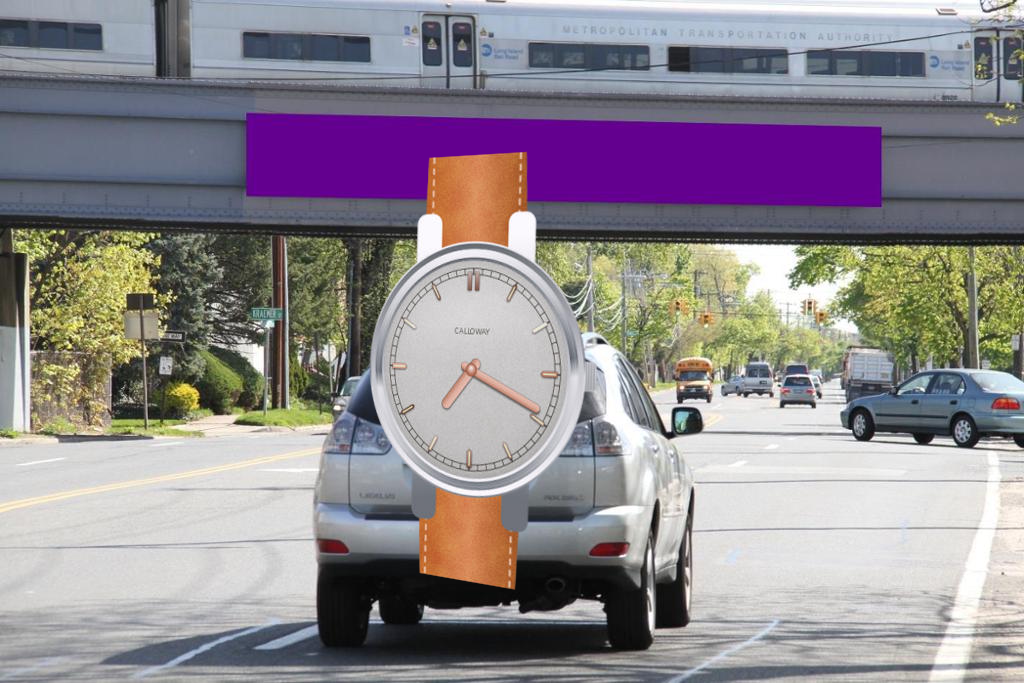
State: 7 h 19 min
